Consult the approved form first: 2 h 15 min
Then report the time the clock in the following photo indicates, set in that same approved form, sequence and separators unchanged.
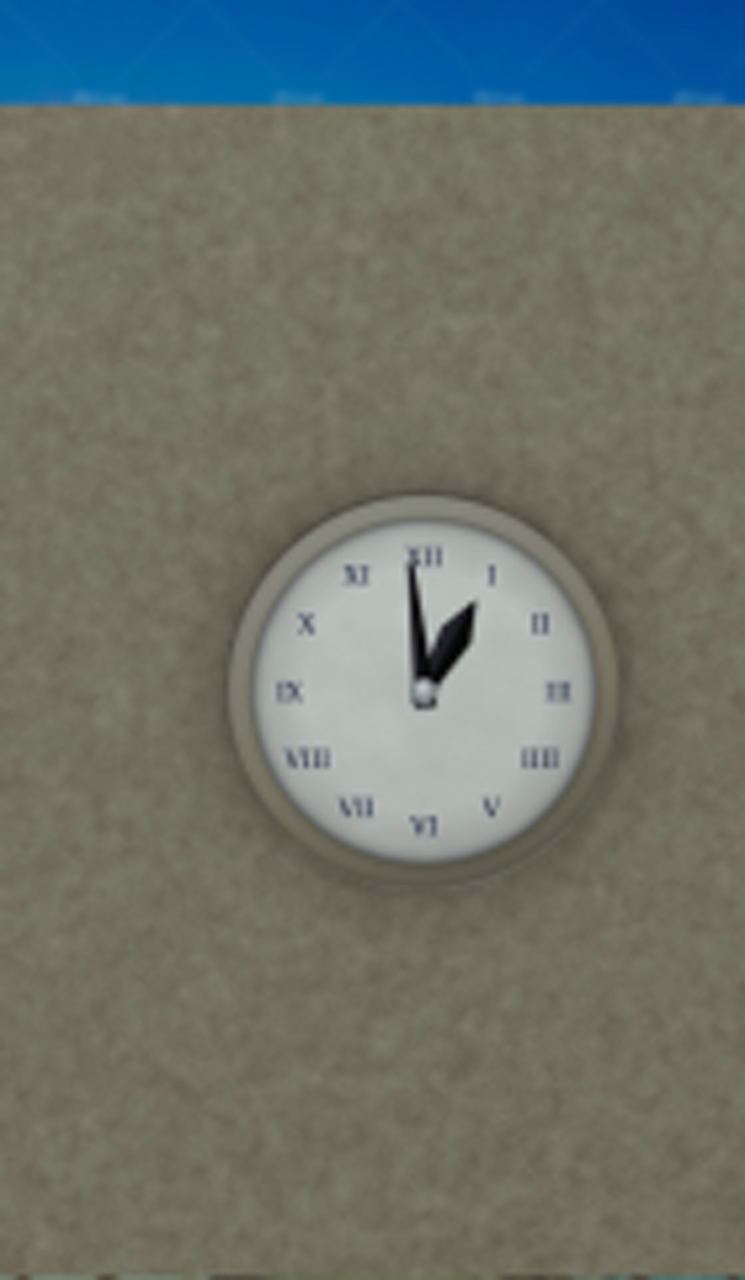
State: 12 h 59 min
